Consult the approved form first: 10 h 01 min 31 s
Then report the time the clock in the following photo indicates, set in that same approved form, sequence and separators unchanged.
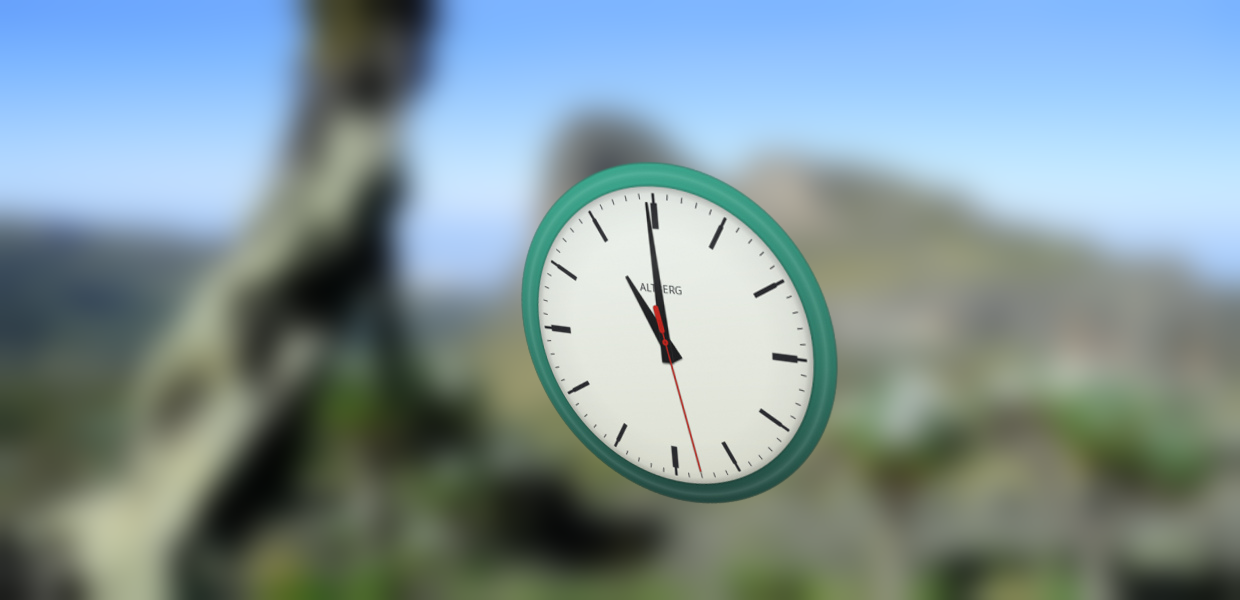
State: 10 h 59 min 28 s
